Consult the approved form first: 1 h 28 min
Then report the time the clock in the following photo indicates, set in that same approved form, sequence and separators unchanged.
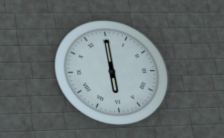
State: 6 h 00 min
